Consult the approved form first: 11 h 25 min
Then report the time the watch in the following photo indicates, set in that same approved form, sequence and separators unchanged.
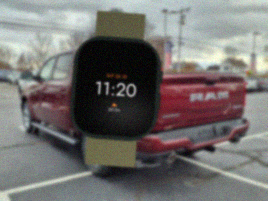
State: 11 h 20 min
